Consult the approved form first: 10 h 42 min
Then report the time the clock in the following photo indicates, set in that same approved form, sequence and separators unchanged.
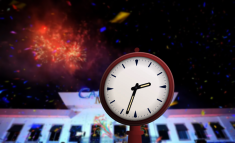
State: 2 h 33 min
